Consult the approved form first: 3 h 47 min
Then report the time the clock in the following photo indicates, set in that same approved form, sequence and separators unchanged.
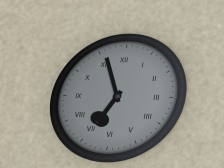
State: 6 h 56 min
